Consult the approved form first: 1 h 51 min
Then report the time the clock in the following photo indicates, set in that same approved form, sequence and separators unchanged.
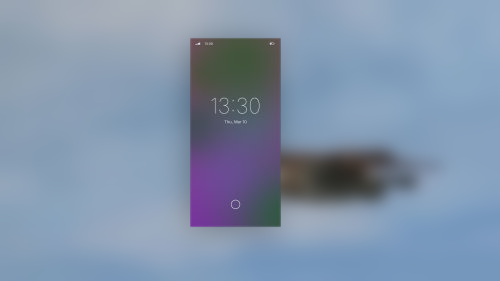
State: 13 h 30 min
